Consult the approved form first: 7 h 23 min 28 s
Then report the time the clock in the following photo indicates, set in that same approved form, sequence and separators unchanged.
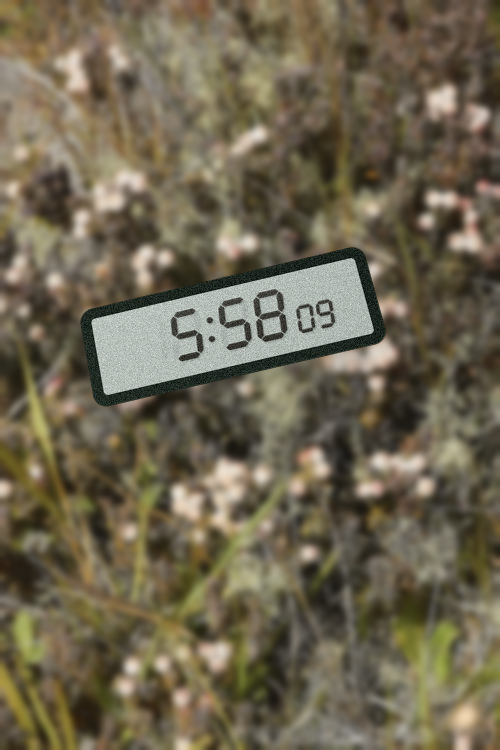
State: 5 h 58 min 09 s
